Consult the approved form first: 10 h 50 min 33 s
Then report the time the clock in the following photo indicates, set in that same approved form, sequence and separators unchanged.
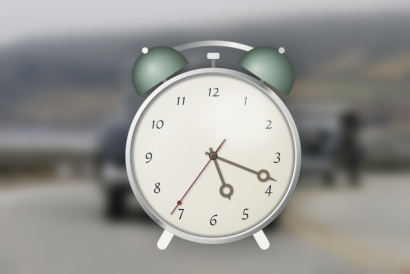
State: 5 h 18 min 36 s
